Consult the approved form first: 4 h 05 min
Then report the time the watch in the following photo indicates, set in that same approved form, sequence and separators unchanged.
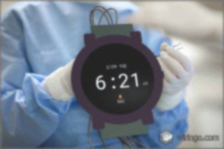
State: 6 h 21 min
